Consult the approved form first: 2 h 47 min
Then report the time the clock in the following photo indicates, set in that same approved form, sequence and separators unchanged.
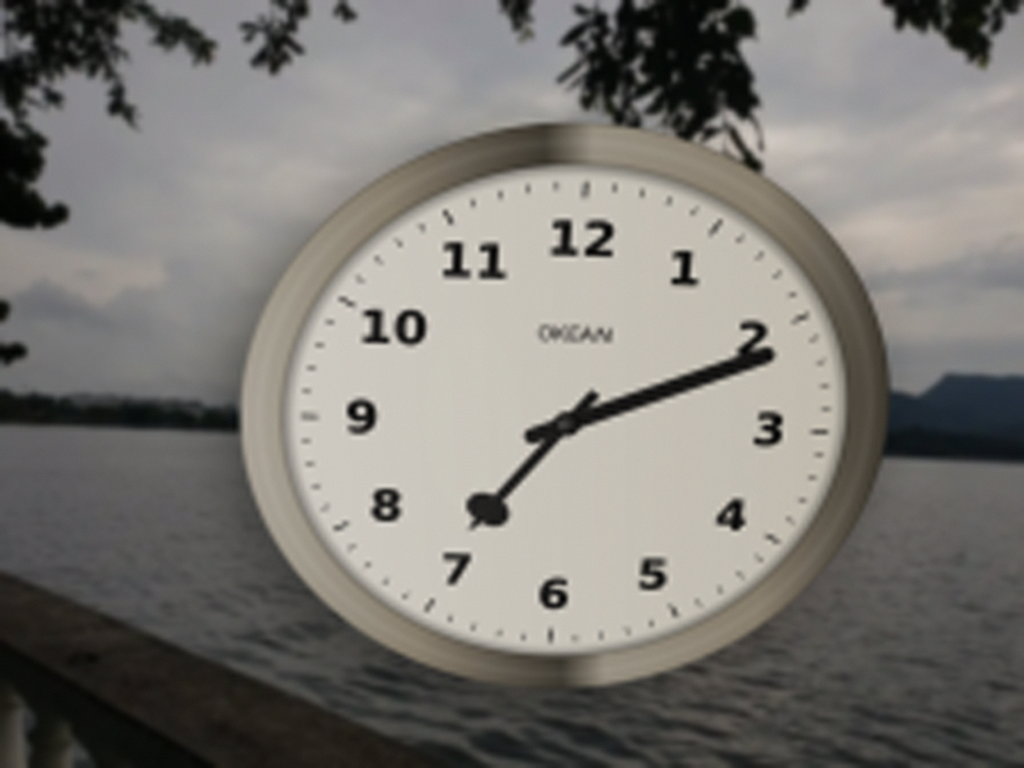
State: 7 h 11 min
